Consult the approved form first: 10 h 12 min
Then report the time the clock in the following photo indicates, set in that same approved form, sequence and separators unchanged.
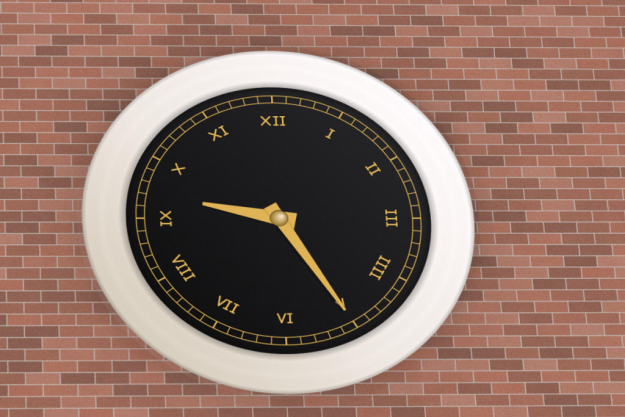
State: 9 h 25 min
